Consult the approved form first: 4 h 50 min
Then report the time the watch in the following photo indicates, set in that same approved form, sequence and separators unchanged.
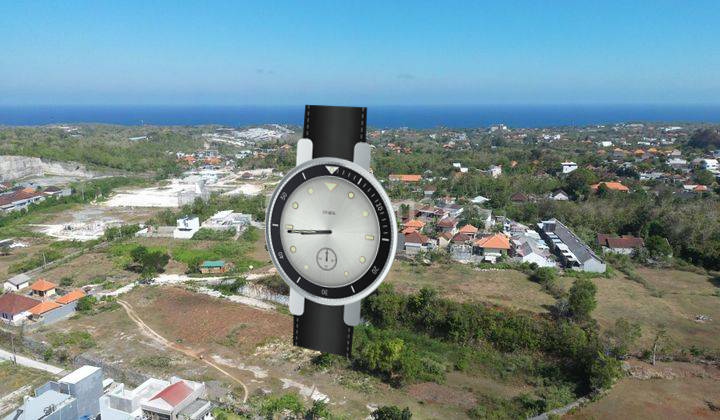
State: 8 h 44 min
